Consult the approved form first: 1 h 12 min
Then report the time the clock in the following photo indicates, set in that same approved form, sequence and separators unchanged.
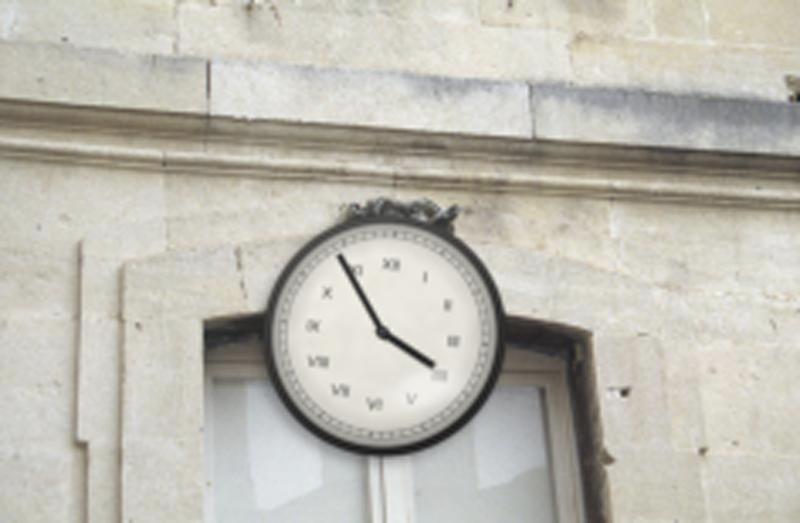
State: 3 h 54 min
